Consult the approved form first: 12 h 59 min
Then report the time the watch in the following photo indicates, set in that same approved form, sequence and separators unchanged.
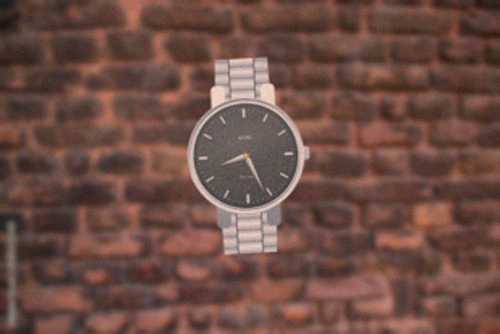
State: 8 h 26 min
